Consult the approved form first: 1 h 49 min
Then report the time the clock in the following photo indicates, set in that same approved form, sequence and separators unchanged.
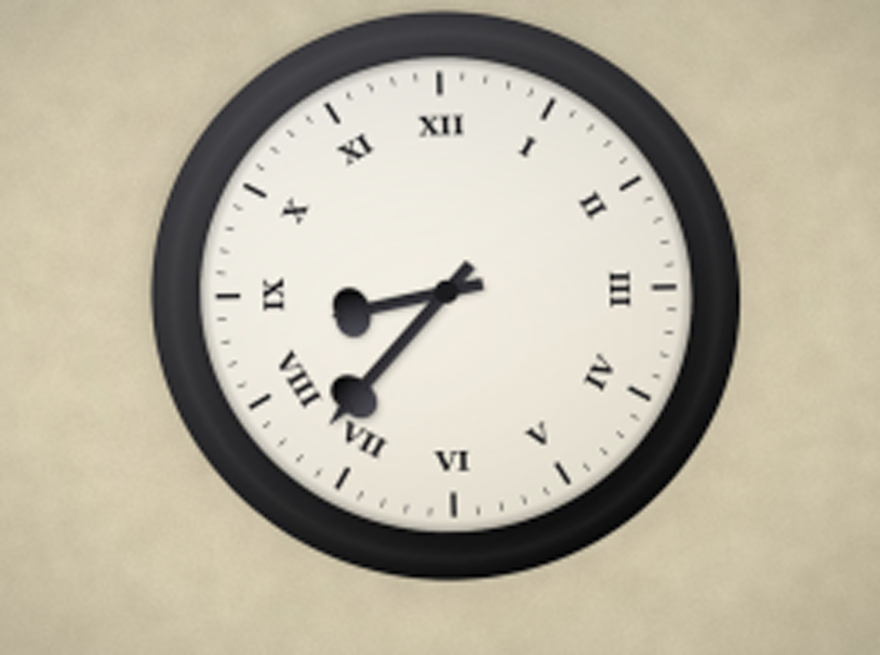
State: 8 h 37 min
